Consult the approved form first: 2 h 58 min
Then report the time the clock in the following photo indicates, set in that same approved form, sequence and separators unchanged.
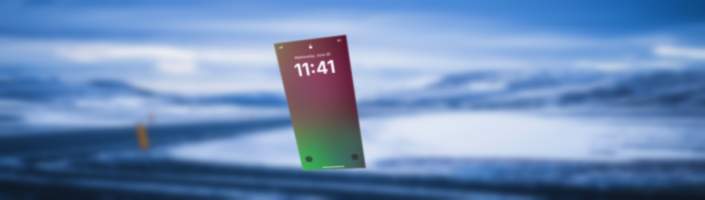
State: 11 h 41 min
